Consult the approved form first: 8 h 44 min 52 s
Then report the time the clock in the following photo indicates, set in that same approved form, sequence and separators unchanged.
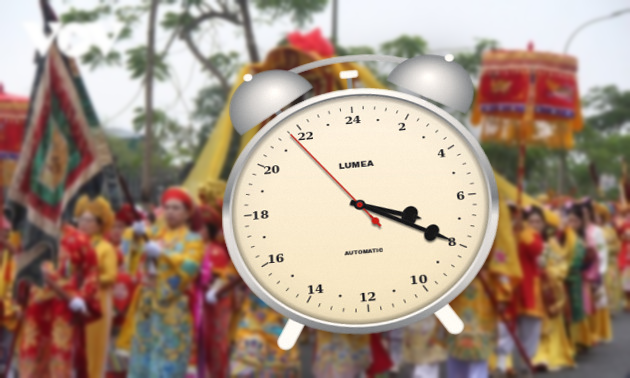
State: 7 h 19 min 54 s
